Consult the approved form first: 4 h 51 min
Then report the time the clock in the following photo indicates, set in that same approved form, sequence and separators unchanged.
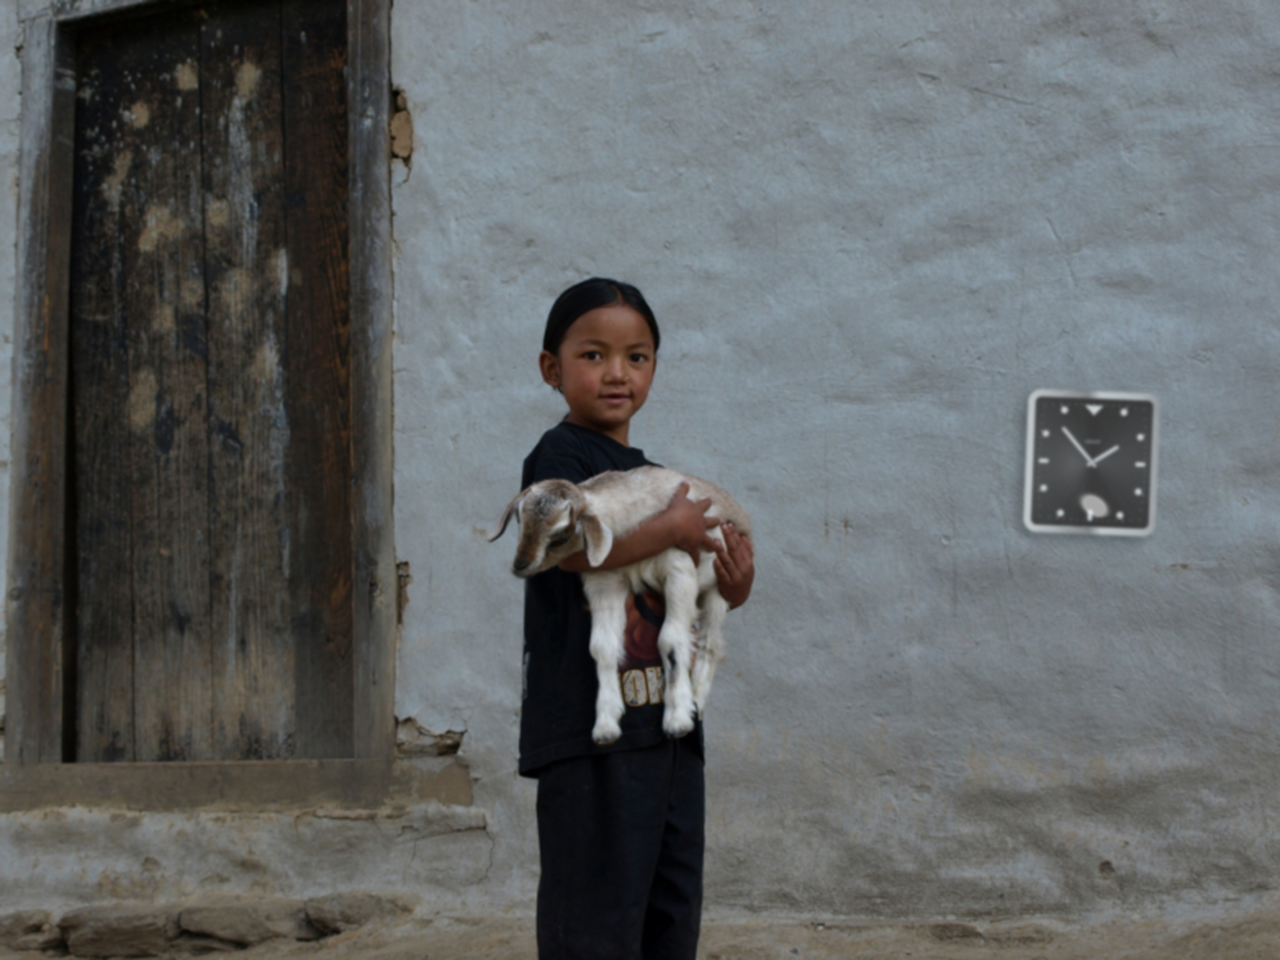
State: 1 h 53 min
